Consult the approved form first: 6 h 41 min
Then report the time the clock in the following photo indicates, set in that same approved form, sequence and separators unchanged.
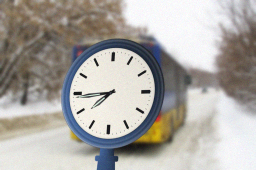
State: 7 h 44 min
